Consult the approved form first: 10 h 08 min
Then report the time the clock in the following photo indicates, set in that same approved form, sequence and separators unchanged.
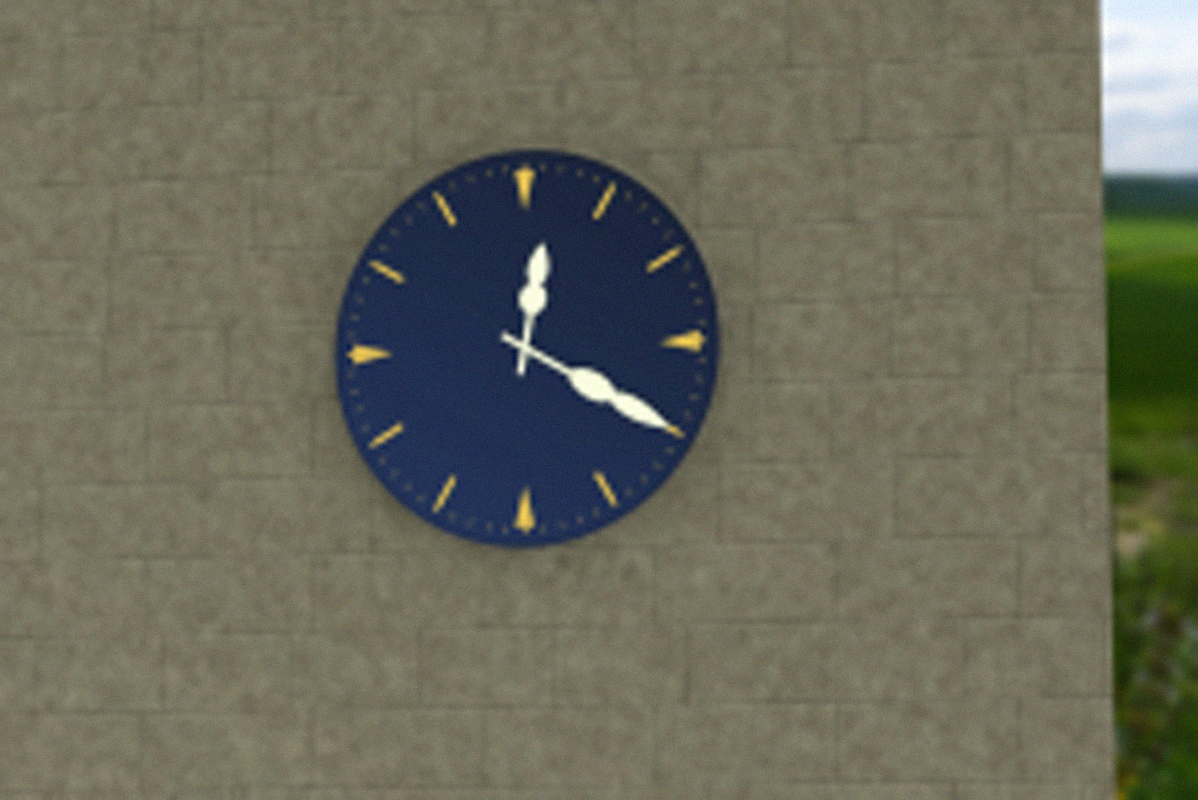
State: 12 h 20 min
